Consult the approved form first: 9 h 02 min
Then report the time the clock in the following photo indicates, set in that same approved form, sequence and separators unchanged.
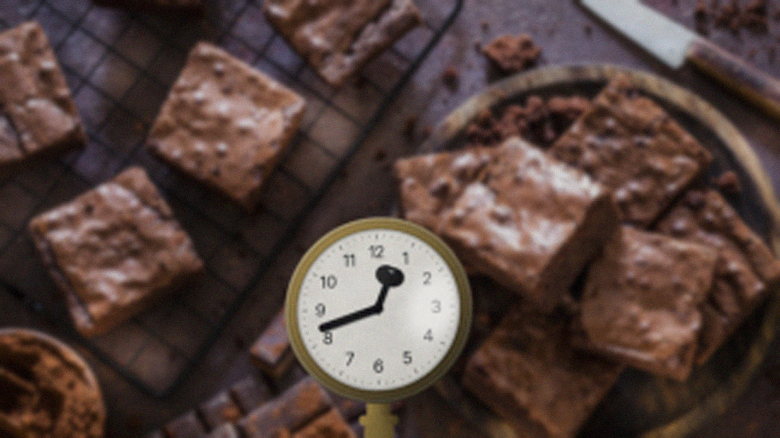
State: 12 h 42 min
